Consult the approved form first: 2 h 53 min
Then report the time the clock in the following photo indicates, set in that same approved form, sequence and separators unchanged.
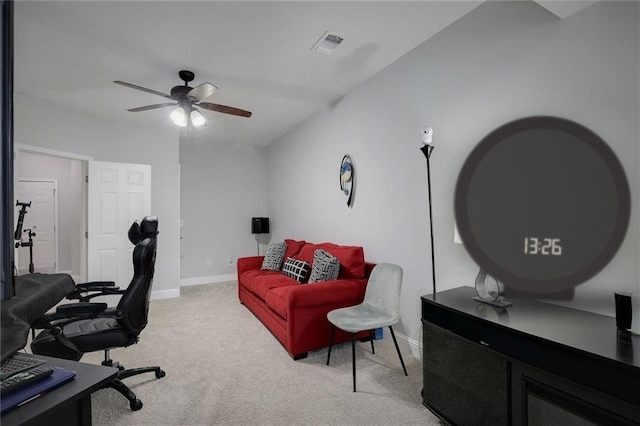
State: 13 h 26 min
